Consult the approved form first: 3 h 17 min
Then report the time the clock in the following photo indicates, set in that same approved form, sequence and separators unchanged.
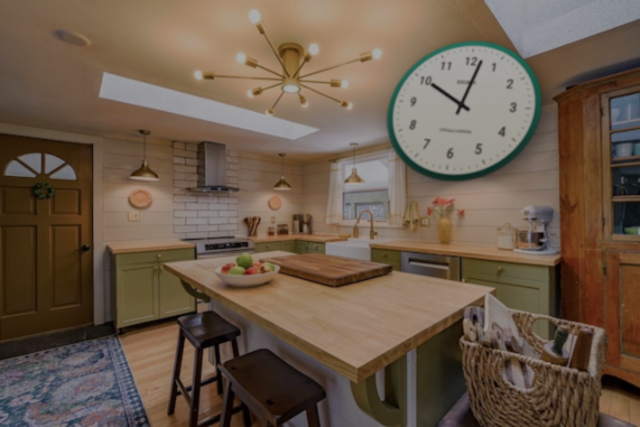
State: 10 h 02 min
